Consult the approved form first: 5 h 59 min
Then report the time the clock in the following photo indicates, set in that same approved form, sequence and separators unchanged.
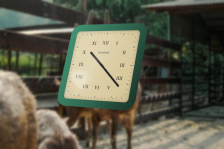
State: 10 h 22 min
